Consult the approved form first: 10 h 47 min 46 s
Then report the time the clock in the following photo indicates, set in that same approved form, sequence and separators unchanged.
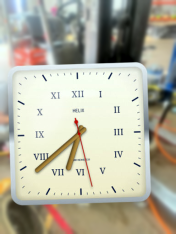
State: 6 h 38 min 28 s
